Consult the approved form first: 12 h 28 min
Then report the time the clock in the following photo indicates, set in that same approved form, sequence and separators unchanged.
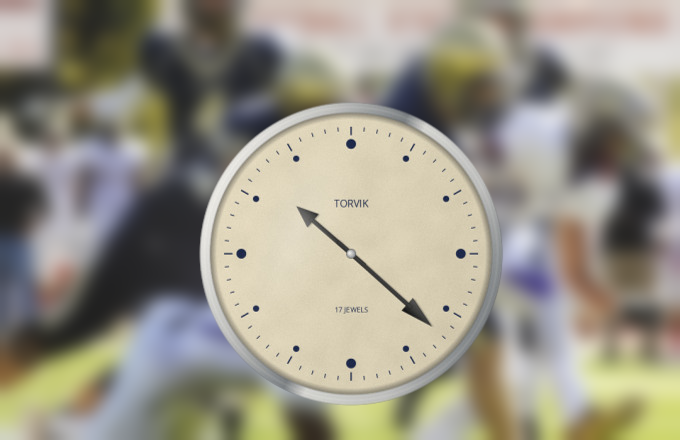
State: 10 h 22 min
